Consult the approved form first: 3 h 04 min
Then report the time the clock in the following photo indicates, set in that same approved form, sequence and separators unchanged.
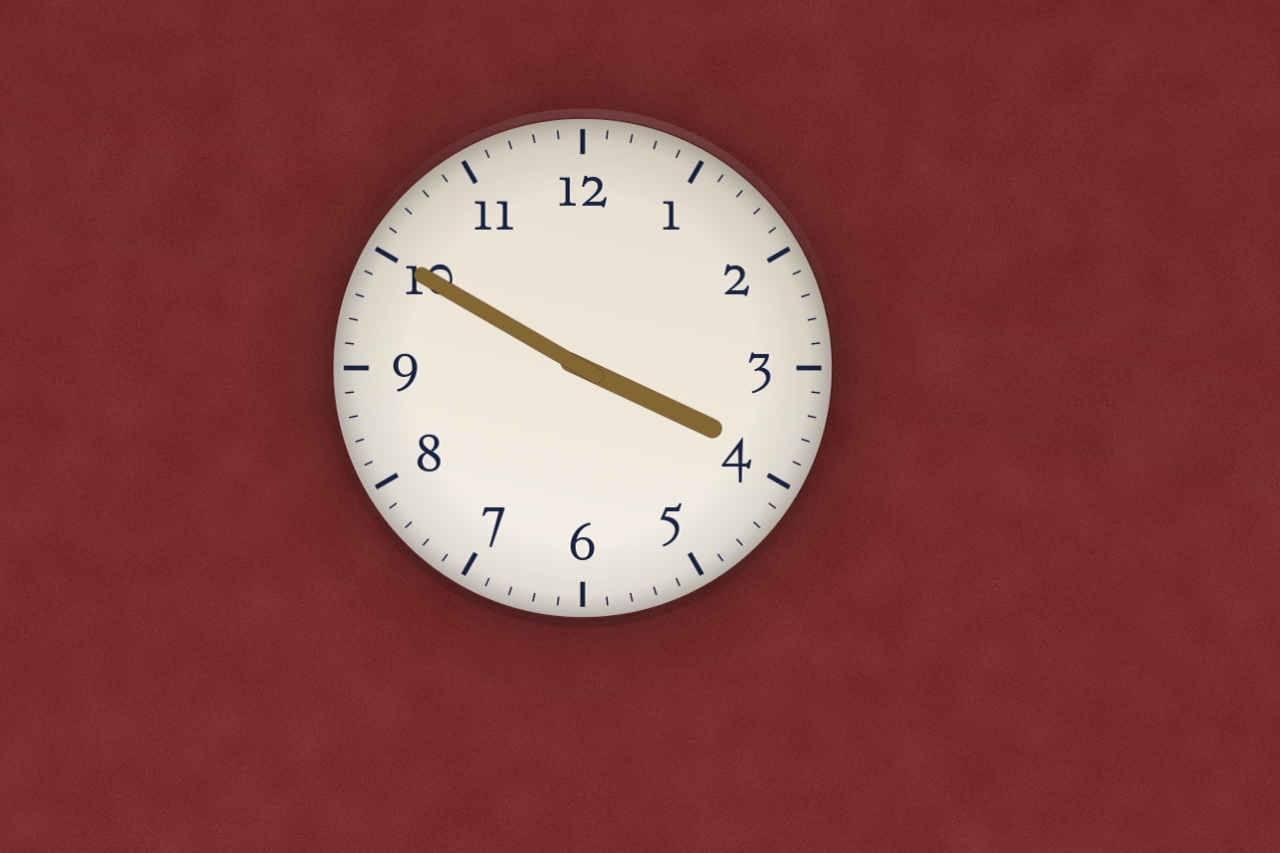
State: 3 h 50 min
